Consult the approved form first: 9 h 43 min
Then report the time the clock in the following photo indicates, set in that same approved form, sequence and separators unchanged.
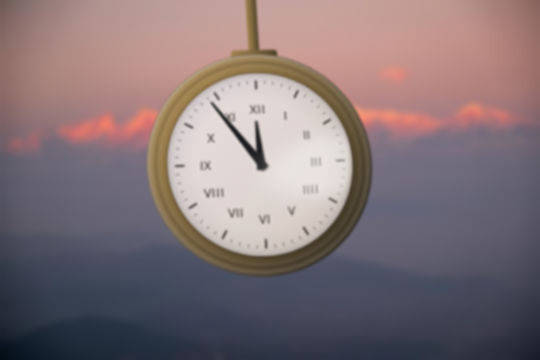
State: 11 h 54 min
